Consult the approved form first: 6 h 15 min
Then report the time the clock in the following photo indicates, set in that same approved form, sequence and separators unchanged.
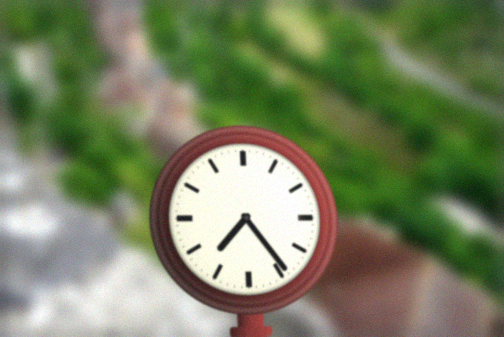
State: 7 h 24 min
